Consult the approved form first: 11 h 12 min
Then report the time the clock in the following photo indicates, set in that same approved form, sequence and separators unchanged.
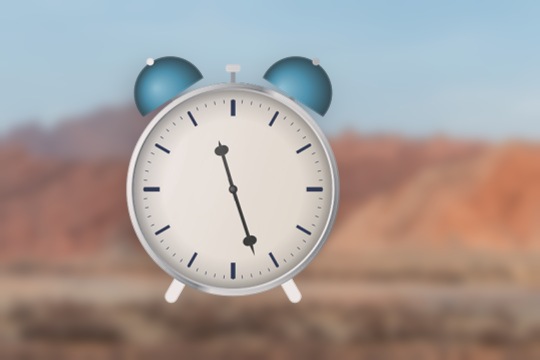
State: 11 h 27 min
